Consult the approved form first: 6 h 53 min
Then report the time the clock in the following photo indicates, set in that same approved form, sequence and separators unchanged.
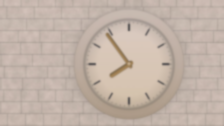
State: 7 h 54 min
